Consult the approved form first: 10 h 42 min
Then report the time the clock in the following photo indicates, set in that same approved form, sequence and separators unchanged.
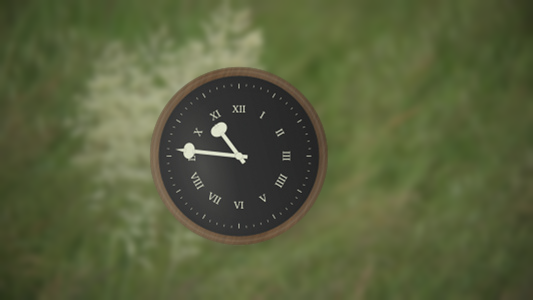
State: 10 h 46 min
